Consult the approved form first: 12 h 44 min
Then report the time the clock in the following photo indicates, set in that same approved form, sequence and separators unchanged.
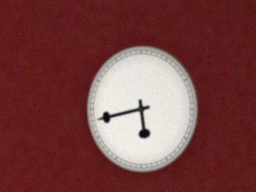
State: 5 h 43 min
